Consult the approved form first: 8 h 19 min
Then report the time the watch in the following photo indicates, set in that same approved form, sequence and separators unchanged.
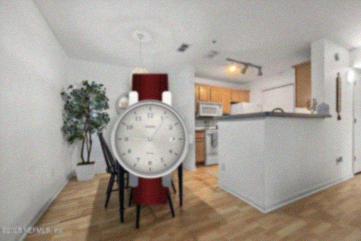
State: 9 h 06 min
